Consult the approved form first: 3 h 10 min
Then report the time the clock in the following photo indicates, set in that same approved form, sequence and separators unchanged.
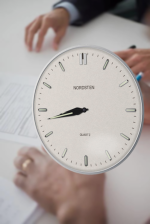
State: 8 h 43 min
